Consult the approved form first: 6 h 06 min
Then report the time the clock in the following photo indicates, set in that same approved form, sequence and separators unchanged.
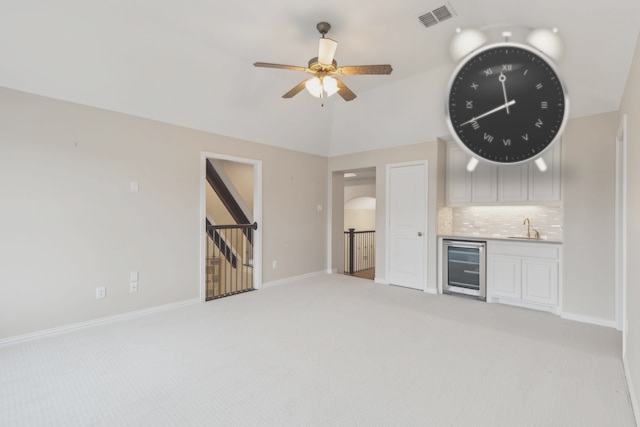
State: 11 h 41 min
